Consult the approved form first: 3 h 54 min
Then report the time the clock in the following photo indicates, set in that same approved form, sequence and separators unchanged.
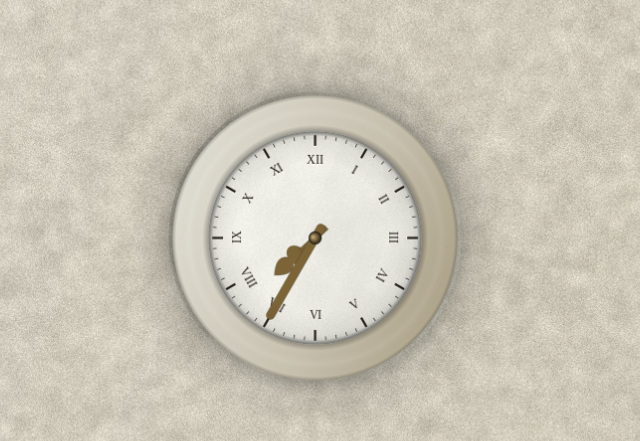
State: 7 h 35 min
